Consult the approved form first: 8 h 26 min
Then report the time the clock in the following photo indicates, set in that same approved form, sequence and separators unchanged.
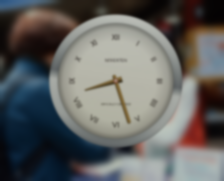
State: 8 h 27 min
